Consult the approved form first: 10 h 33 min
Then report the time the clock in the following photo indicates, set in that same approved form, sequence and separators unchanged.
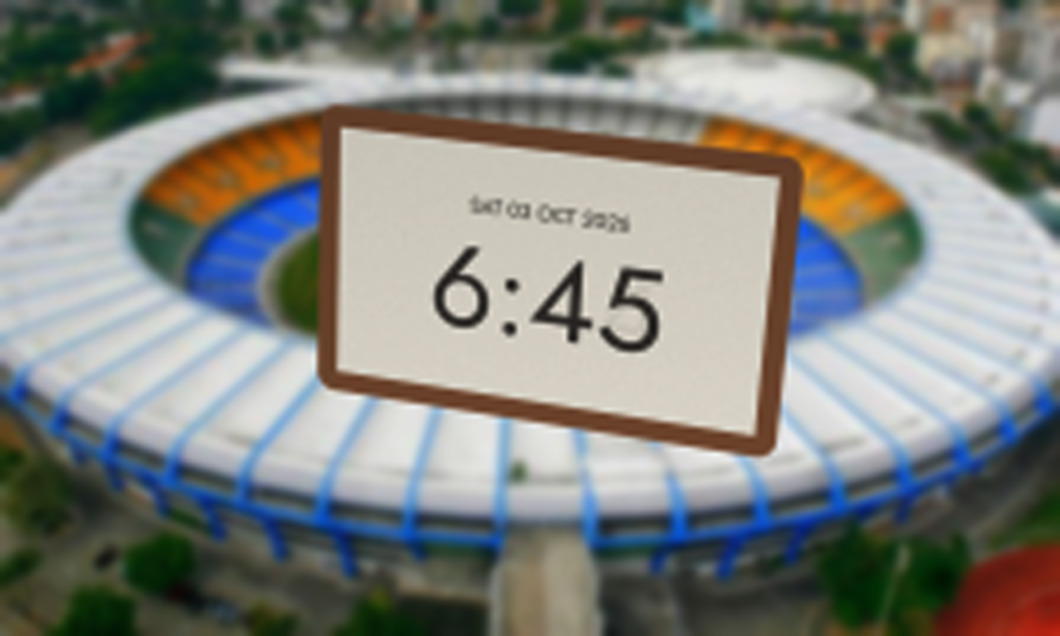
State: 6 h 45 min
